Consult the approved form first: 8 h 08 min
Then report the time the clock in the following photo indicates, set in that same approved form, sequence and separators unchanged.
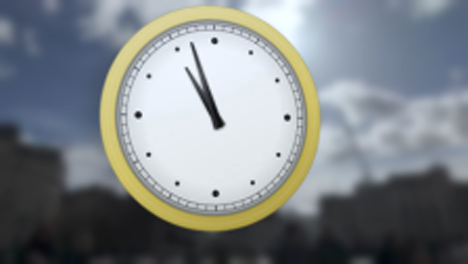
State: 10 h 57 min
